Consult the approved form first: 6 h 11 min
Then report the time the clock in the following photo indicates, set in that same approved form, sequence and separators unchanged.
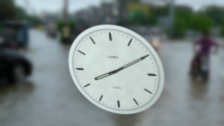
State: 8 h 10 min
